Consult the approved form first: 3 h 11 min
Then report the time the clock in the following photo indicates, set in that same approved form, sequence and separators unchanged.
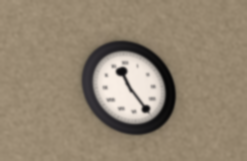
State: 11 h 25 min
